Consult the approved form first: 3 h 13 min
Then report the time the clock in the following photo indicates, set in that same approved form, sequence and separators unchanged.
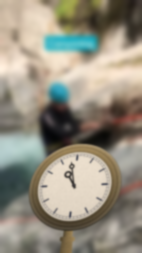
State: 10 h 58 min
